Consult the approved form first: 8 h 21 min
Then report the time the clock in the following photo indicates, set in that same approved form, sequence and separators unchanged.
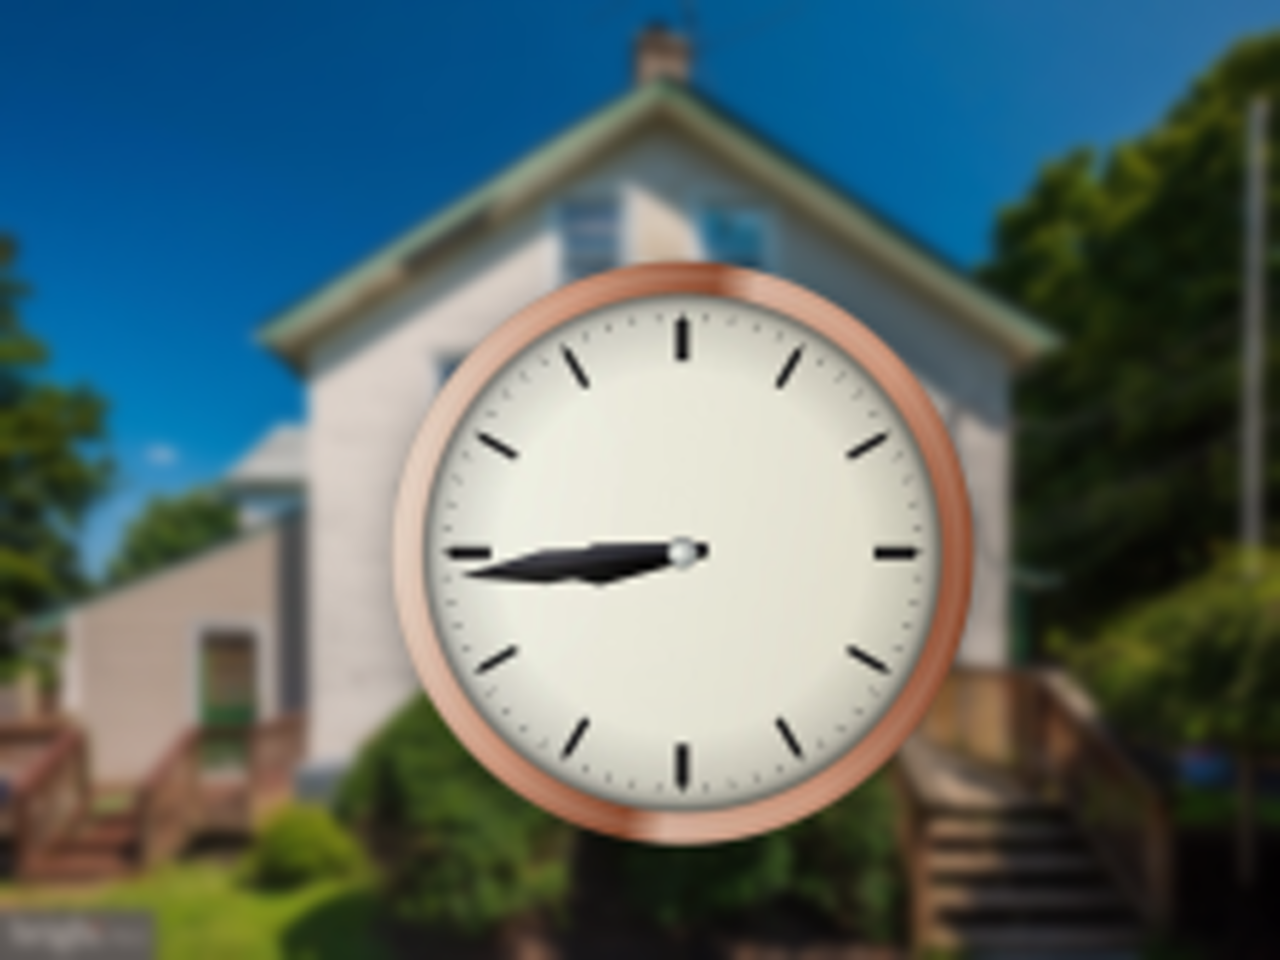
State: 8 h 44 min
